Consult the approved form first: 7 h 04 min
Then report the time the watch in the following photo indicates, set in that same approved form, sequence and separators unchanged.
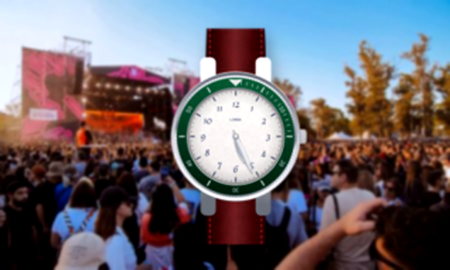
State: 5 h 26 min
